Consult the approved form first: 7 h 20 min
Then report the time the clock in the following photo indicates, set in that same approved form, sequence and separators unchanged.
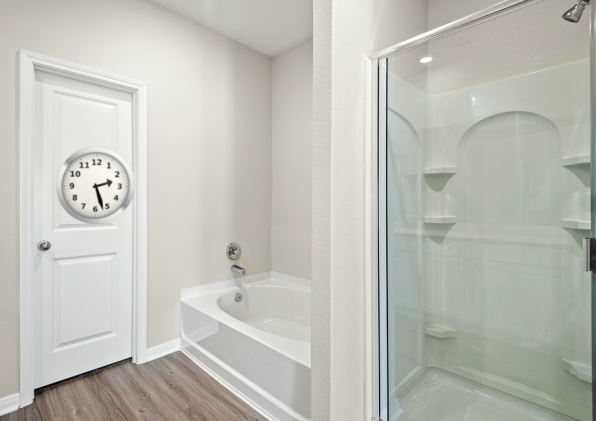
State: 2 h 27 min
